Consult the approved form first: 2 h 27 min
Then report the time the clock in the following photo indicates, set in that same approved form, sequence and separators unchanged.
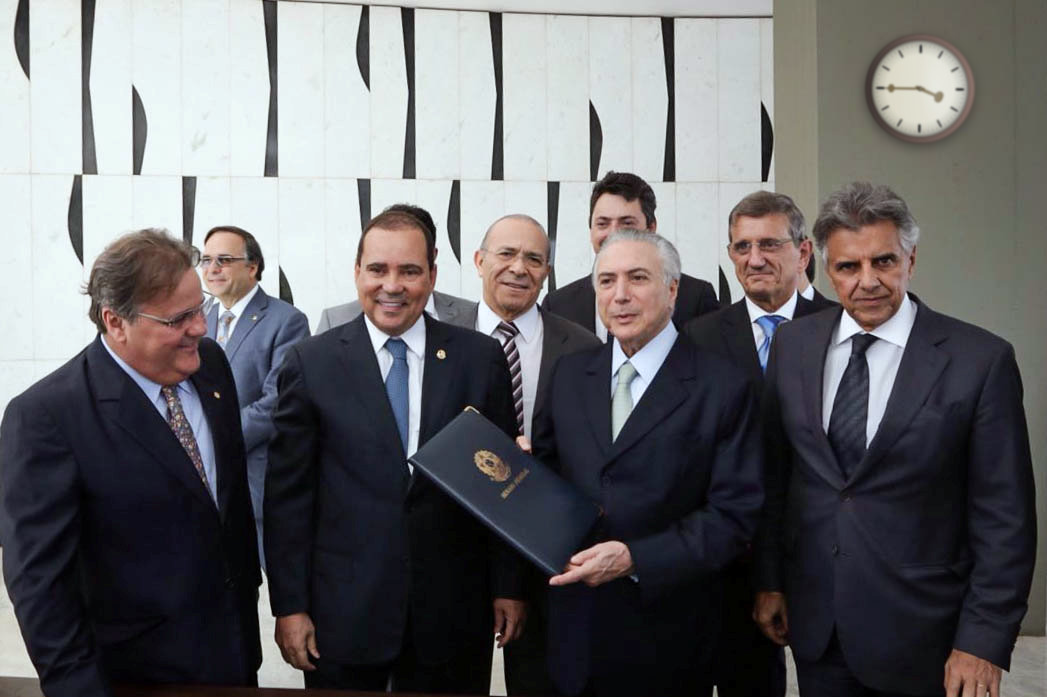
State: 3 h 45 min
